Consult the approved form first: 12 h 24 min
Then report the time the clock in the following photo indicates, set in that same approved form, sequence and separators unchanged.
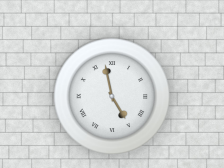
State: 4 h 58 min
